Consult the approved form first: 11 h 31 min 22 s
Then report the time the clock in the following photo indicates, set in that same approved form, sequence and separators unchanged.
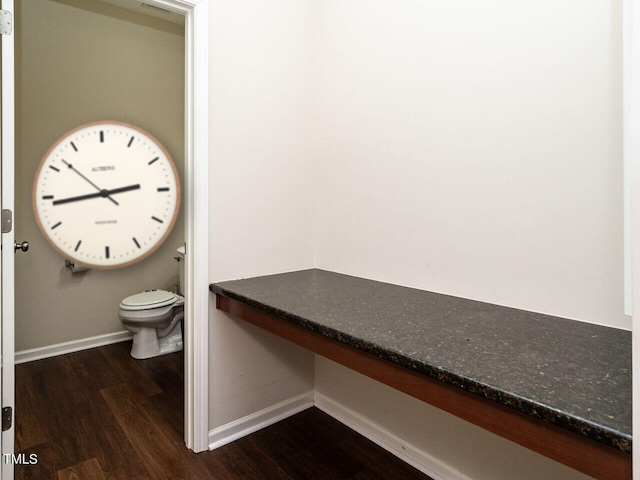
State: 2 h 43 min 52 s
